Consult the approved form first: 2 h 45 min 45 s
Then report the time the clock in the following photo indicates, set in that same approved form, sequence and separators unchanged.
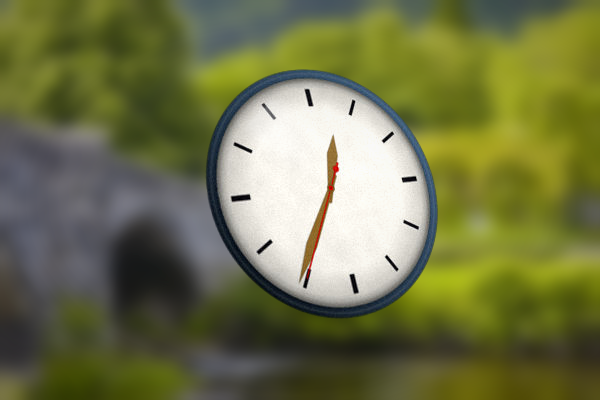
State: 12 h 35 min 35 s
